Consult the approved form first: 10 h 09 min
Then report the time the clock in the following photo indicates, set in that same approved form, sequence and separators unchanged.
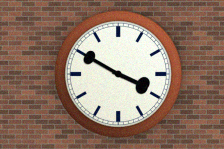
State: 3 h 50 min
